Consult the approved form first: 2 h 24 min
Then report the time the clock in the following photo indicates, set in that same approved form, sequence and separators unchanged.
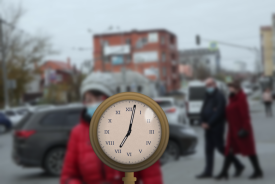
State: 7 h 02 min
